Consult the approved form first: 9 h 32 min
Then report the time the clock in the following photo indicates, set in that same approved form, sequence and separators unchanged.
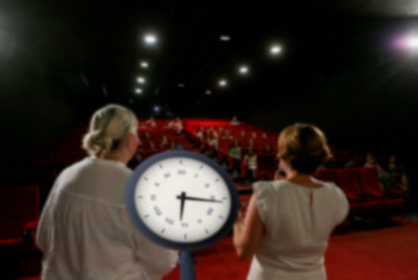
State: 6 h 16 min
